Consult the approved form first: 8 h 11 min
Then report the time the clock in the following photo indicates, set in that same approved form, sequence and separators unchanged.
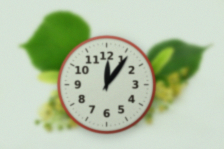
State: 12 h 06 min
